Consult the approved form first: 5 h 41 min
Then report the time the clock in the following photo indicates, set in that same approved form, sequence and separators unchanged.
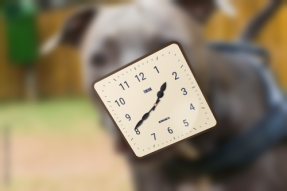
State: 1 h 41 min
